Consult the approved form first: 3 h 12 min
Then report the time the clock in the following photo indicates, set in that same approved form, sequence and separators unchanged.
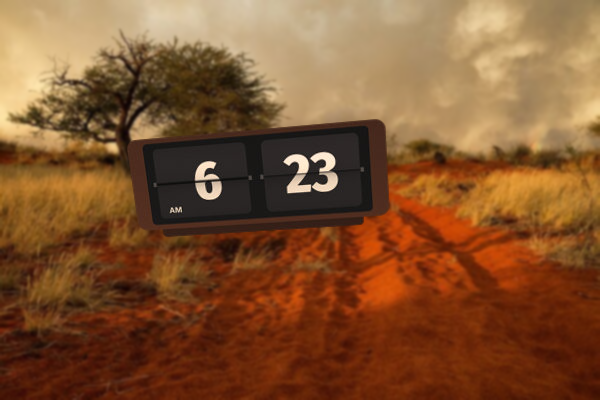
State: 6 h 23 min
